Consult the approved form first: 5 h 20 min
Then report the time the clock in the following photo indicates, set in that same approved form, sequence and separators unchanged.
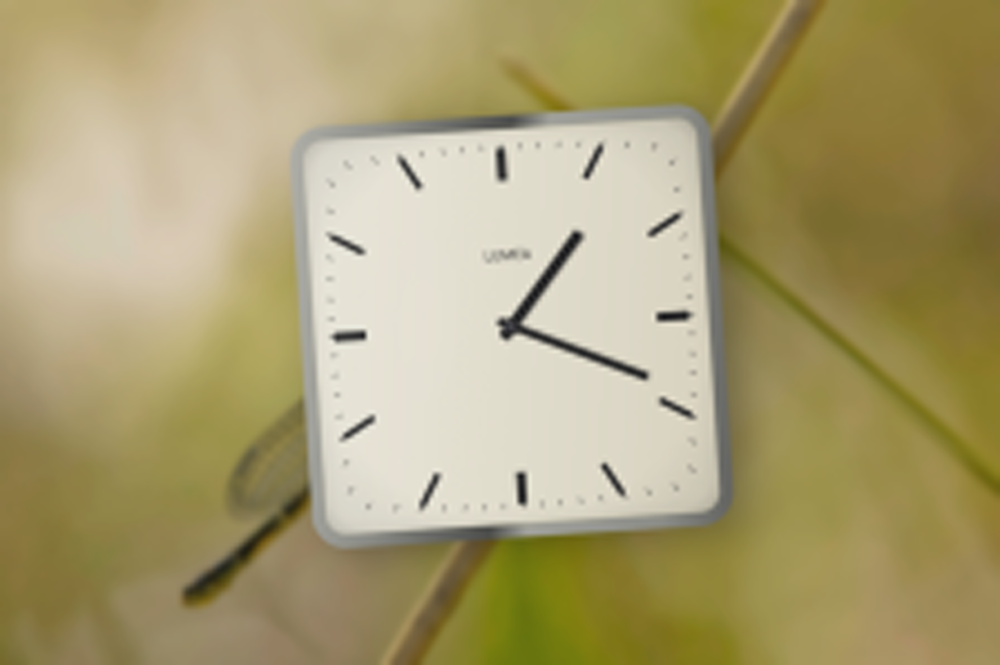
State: 1 h 19 min
